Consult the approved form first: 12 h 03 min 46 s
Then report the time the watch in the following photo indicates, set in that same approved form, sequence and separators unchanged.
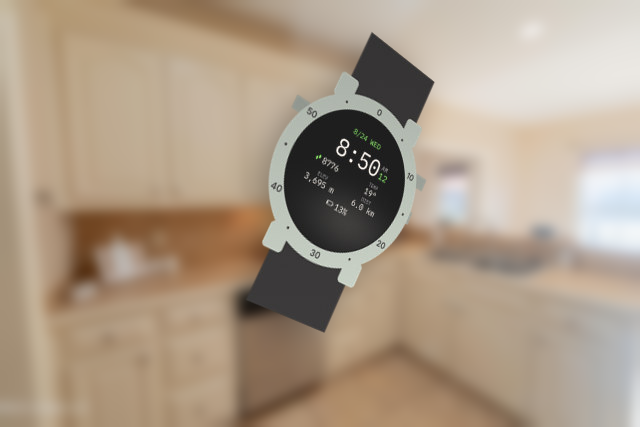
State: 8 h 50 min 12 s
